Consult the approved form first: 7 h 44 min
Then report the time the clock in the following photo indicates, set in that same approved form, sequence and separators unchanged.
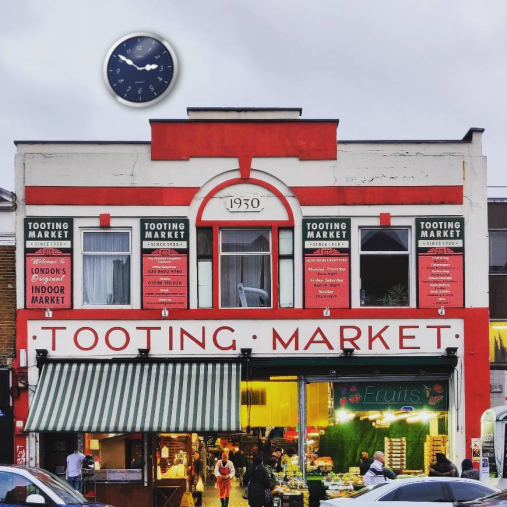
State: 2 h 51 min
